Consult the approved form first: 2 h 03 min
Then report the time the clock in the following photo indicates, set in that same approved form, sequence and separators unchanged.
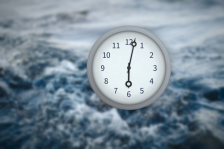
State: 6 h 02 min
